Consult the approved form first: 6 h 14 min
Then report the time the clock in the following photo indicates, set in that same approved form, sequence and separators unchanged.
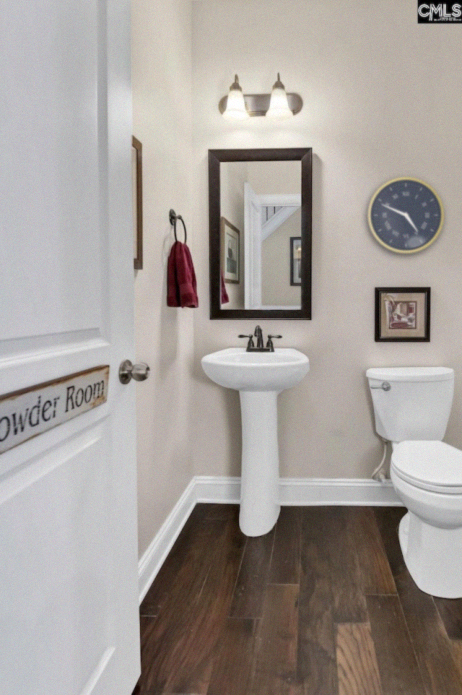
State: 4 h 49 min
